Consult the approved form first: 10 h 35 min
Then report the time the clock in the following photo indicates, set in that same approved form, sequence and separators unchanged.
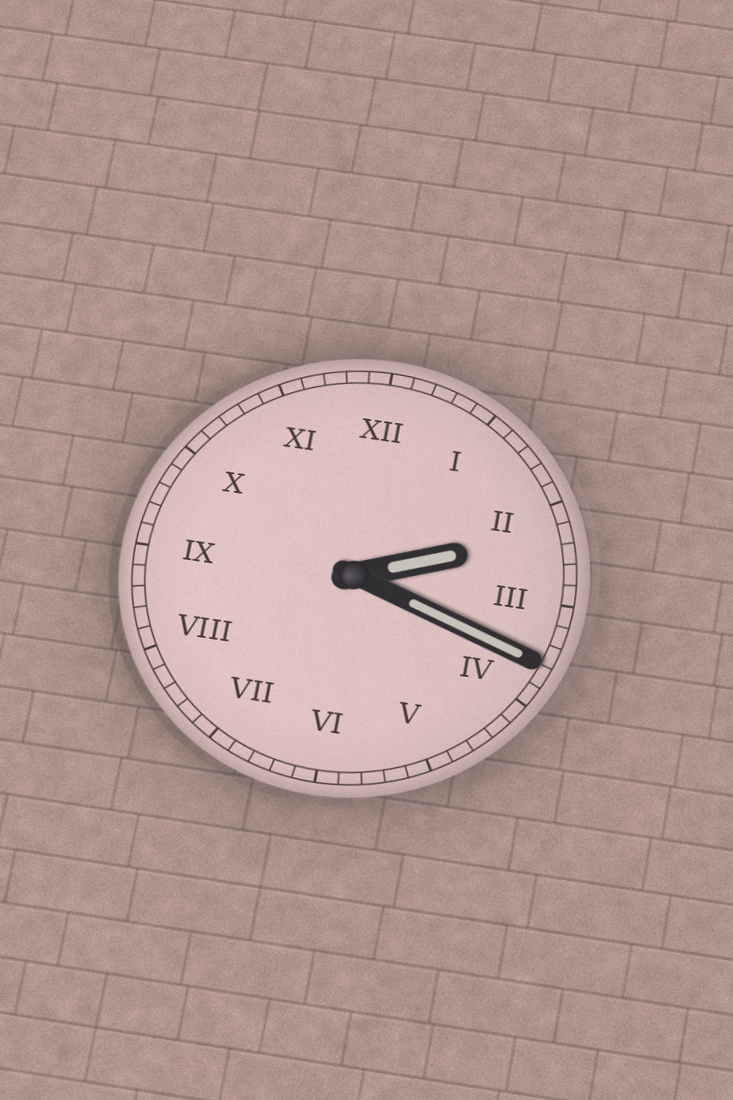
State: 2 h 18 min
